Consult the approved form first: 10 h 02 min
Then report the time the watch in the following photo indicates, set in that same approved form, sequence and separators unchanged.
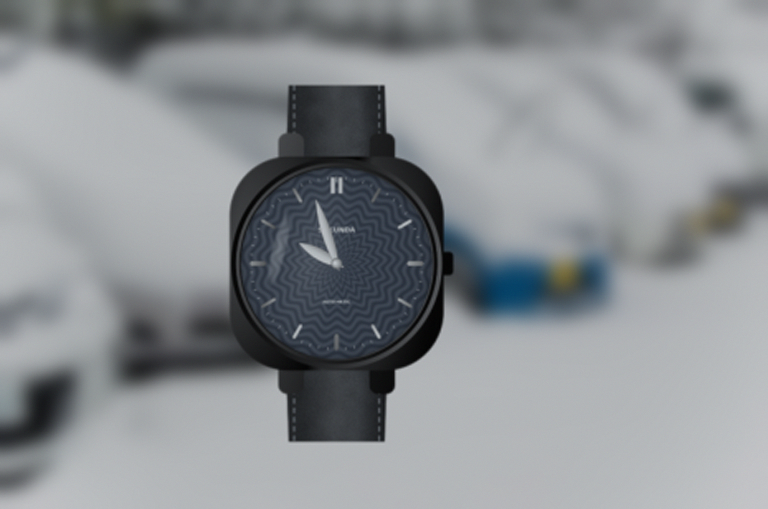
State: 9 h 57 min
